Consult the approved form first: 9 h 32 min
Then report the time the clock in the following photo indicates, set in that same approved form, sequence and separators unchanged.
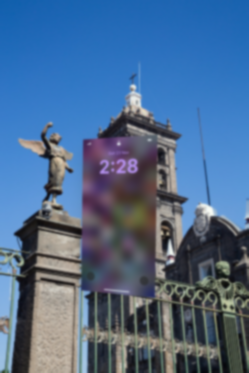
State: 2 h 28 min
